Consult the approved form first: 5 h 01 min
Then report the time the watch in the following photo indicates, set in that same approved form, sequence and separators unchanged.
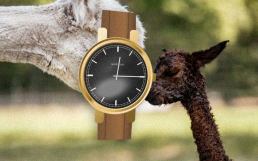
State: 12 h 15 min
